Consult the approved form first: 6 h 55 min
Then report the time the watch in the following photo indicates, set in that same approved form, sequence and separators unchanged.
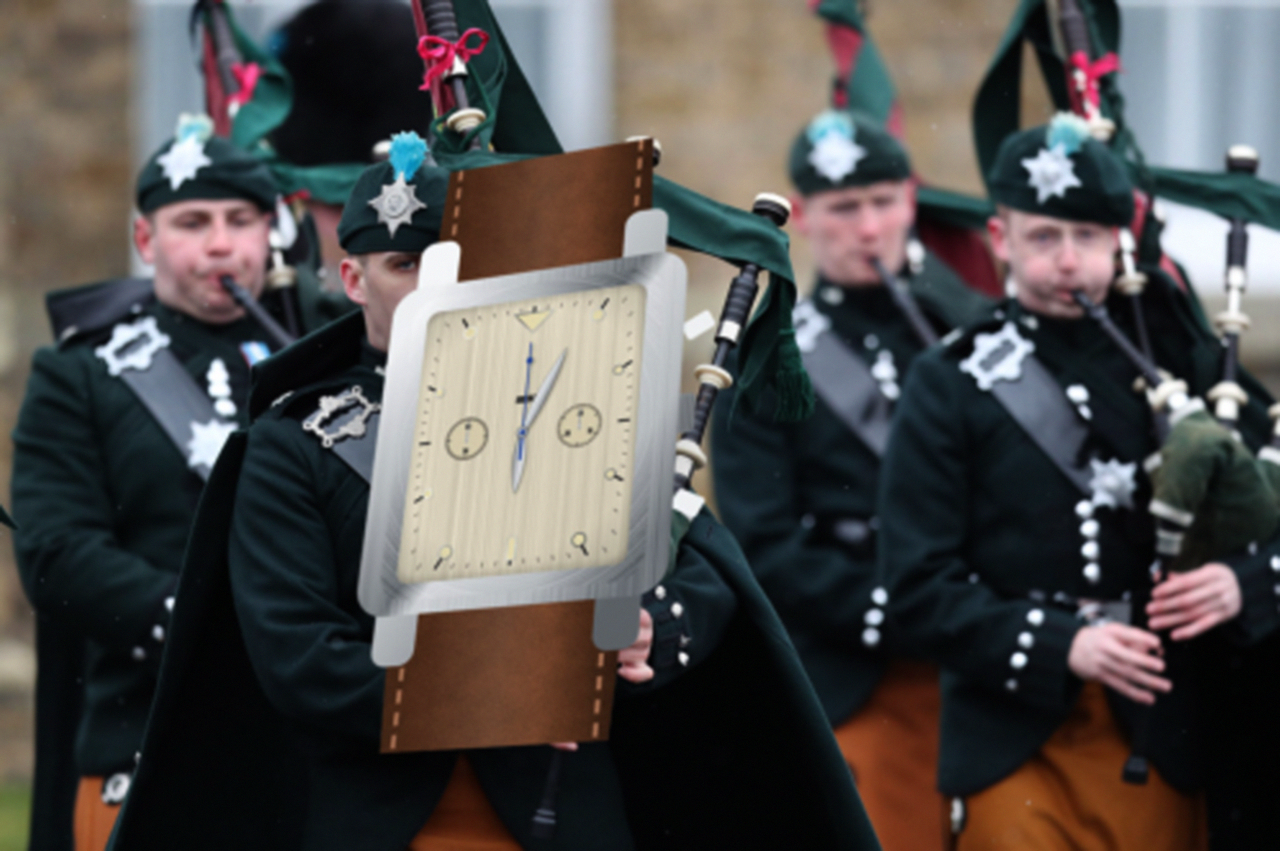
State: 6 h 04 min
